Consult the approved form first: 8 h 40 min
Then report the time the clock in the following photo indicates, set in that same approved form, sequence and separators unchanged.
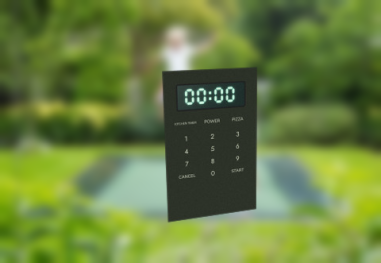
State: 0 h 00 min
